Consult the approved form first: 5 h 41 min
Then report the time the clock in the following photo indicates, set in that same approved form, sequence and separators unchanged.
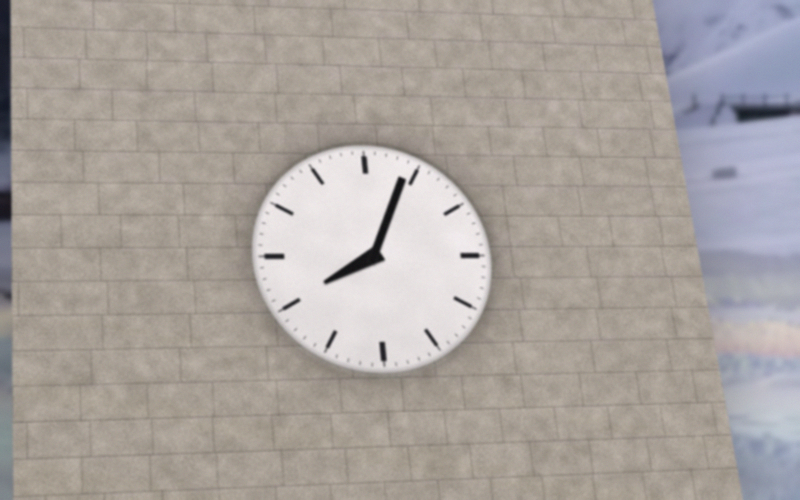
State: 8 h 04 min
